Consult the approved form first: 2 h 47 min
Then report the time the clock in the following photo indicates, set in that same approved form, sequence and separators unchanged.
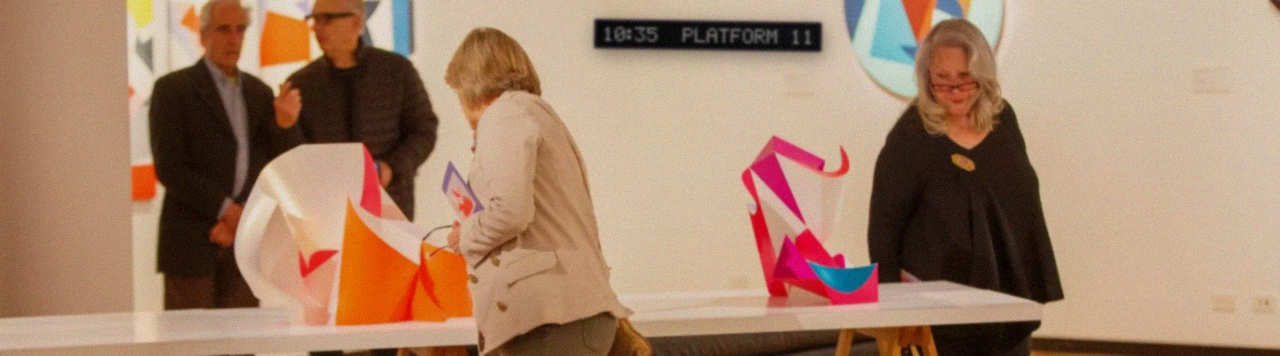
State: 10 h 35 min
